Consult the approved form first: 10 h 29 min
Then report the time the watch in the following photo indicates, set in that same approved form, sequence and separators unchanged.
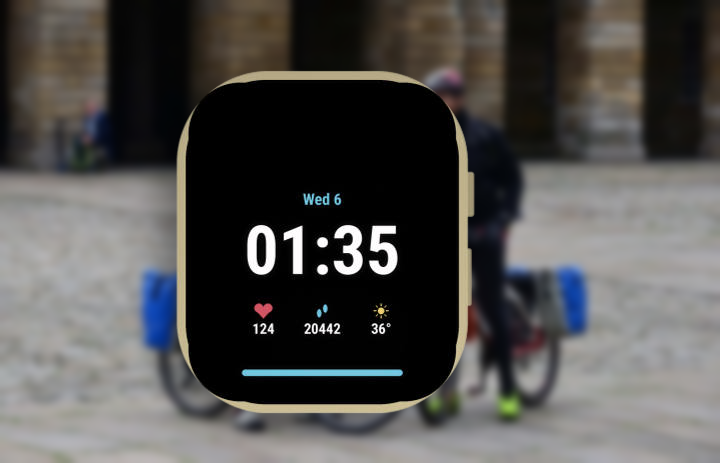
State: 1 h 35 min
